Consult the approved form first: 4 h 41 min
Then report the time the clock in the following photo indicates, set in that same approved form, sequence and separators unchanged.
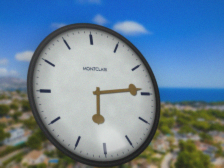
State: 6 h 14 min
